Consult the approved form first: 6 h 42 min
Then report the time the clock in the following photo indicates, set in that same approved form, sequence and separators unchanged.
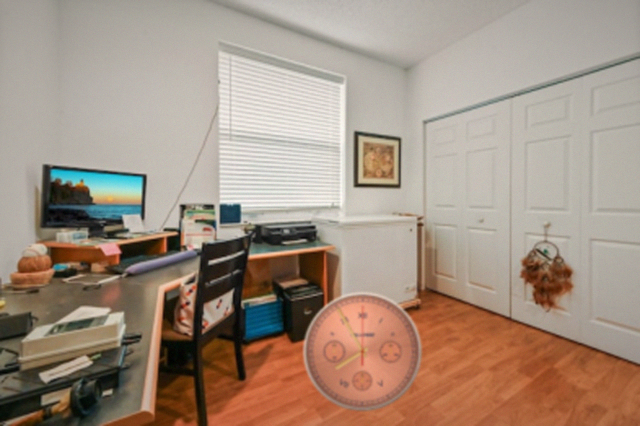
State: 7 h 55 min
